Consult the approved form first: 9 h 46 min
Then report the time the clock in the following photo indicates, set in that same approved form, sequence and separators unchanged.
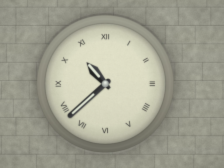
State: 10 h 38 min
